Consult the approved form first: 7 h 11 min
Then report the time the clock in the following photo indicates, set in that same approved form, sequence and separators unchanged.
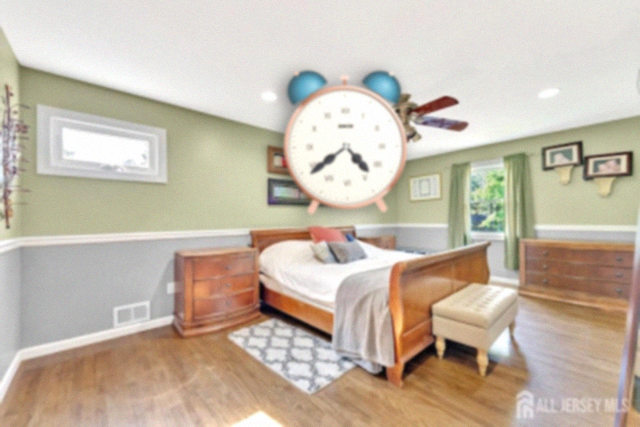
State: 4 h 39 min
